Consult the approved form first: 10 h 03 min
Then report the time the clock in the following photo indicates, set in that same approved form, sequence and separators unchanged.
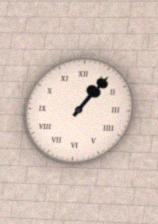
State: 1 h 06 min
